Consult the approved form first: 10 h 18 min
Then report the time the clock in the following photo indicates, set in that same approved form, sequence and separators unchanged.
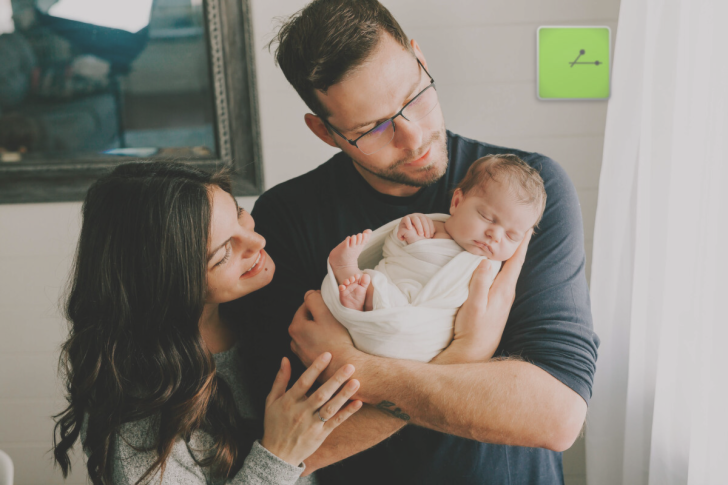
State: 1 h 15 min
